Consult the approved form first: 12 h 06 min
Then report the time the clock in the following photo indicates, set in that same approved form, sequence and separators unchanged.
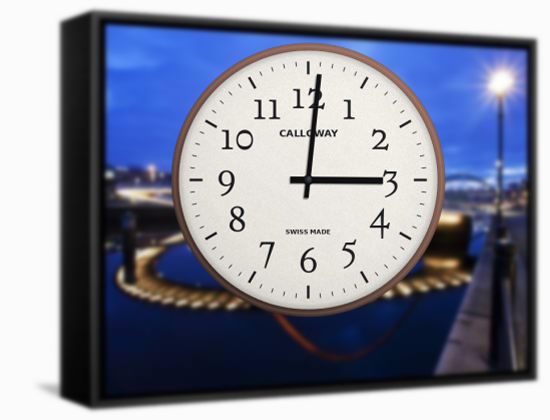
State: 3 h 01 min
